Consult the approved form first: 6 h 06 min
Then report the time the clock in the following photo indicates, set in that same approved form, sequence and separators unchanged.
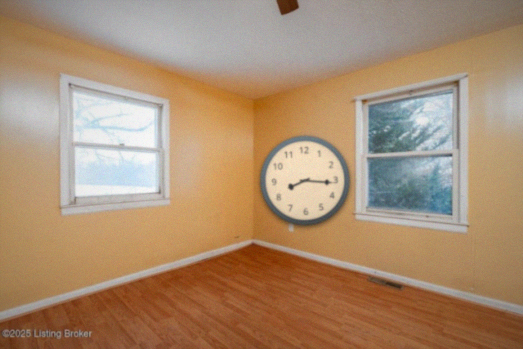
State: 8 h 16 min
